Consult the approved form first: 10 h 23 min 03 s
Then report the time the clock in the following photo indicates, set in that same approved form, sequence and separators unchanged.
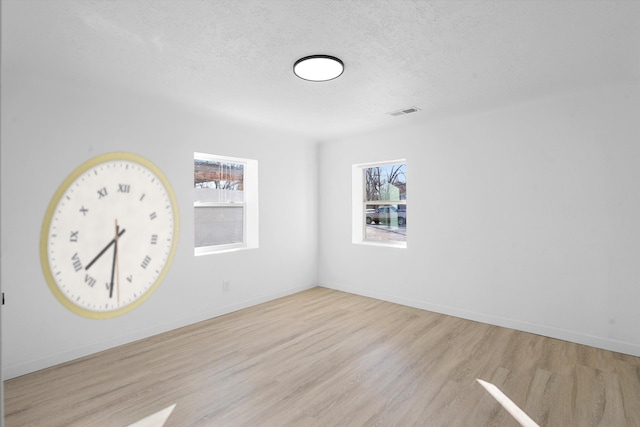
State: 7 h 29 min 28 s
